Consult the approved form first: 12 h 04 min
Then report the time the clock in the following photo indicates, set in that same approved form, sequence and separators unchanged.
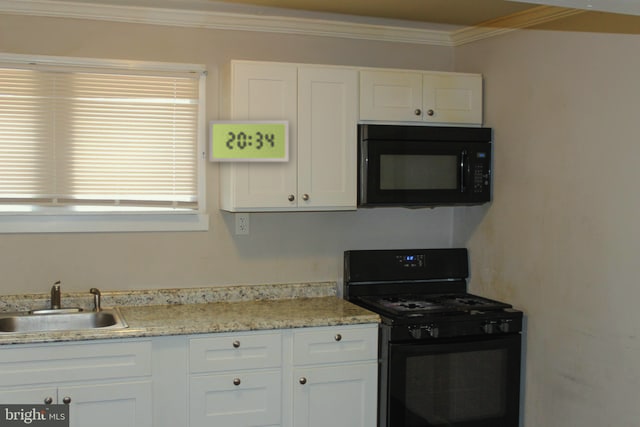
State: 20 h 34 min
